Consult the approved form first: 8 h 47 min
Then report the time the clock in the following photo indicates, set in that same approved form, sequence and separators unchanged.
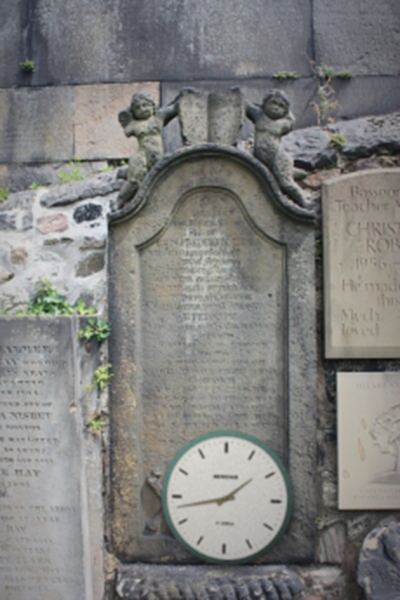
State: 1 h 43 min
